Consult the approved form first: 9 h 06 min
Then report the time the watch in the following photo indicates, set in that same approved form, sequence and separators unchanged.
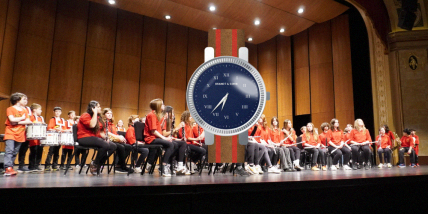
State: 6 h 37 min
